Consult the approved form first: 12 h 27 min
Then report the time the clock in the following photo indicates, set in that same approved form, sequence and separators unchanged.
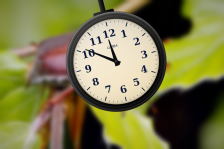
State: 11 h 51 min
